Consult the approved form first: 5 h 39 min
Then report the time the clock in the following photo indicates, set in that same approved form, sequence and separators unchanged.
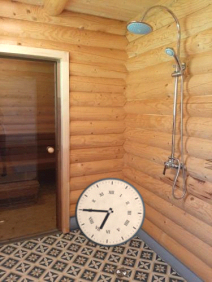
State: 6 h 45 min
